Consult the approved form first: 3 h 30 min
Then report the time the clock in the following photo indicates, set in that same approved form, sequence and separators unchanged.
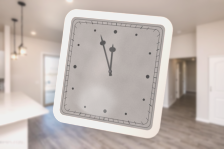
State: 11 h 56 min
